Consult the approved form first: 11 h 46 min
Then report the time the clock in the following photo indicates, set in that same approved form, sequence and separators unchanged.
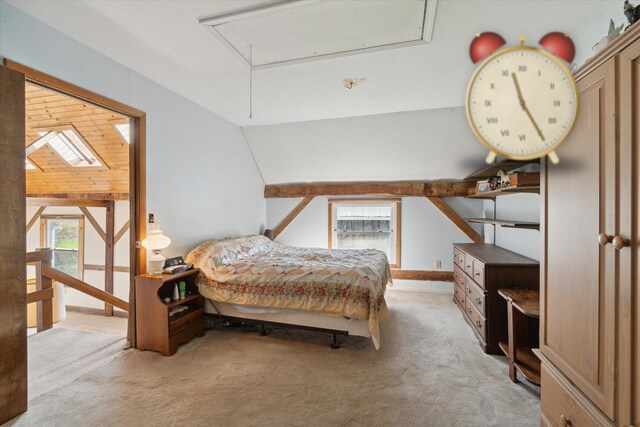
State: 11 h 25 min
